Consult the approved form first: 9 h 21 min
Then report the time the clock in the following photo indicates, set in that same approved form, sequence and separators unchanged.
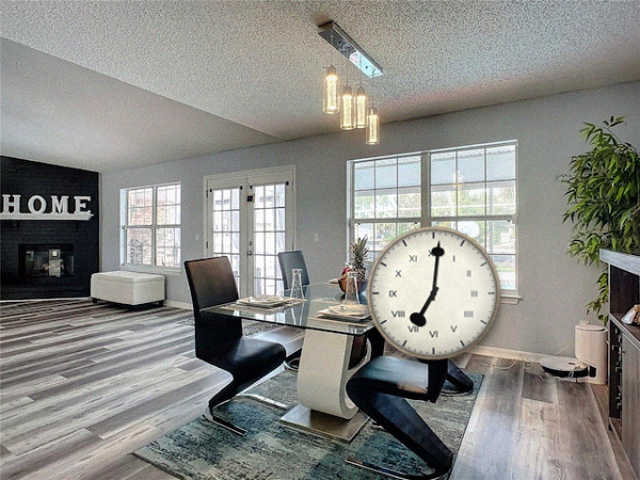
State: 7 h 01 min
